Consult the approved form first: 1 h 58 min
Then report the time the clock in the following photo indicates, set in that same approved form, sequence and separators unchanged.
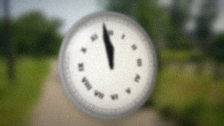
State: 11 h 59 min
